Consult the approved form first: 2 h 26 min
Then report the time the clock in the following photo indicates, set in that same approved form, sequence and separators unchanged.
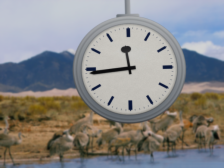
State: 11 h 44 min
